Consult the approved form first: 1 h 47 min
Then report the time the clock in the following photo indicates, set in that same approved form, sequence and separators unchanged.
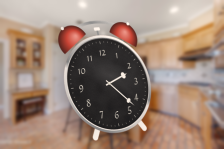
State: 2 h 23 min
